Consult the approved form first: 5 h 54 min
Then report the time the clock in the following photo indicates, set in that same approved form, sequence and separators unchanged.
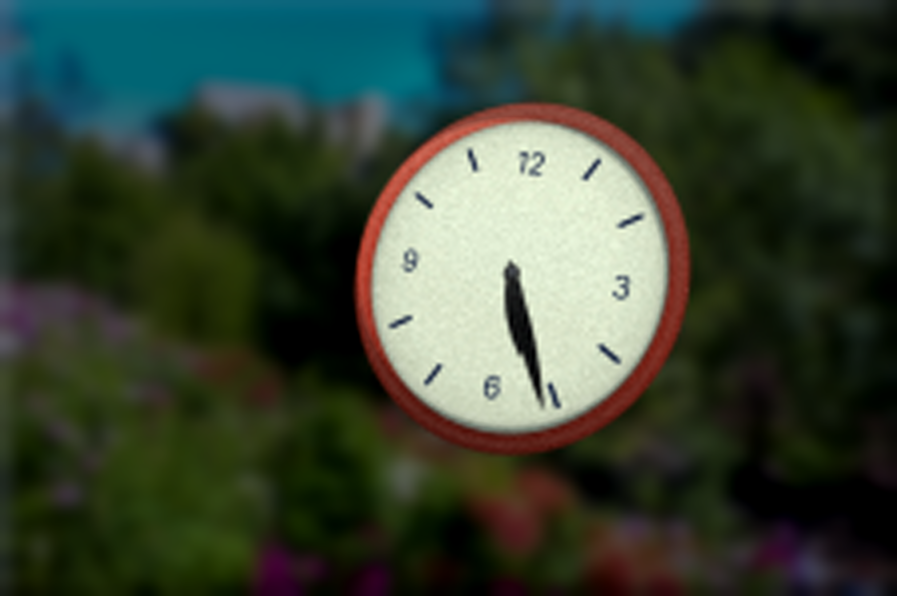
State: 5 h 26 min
